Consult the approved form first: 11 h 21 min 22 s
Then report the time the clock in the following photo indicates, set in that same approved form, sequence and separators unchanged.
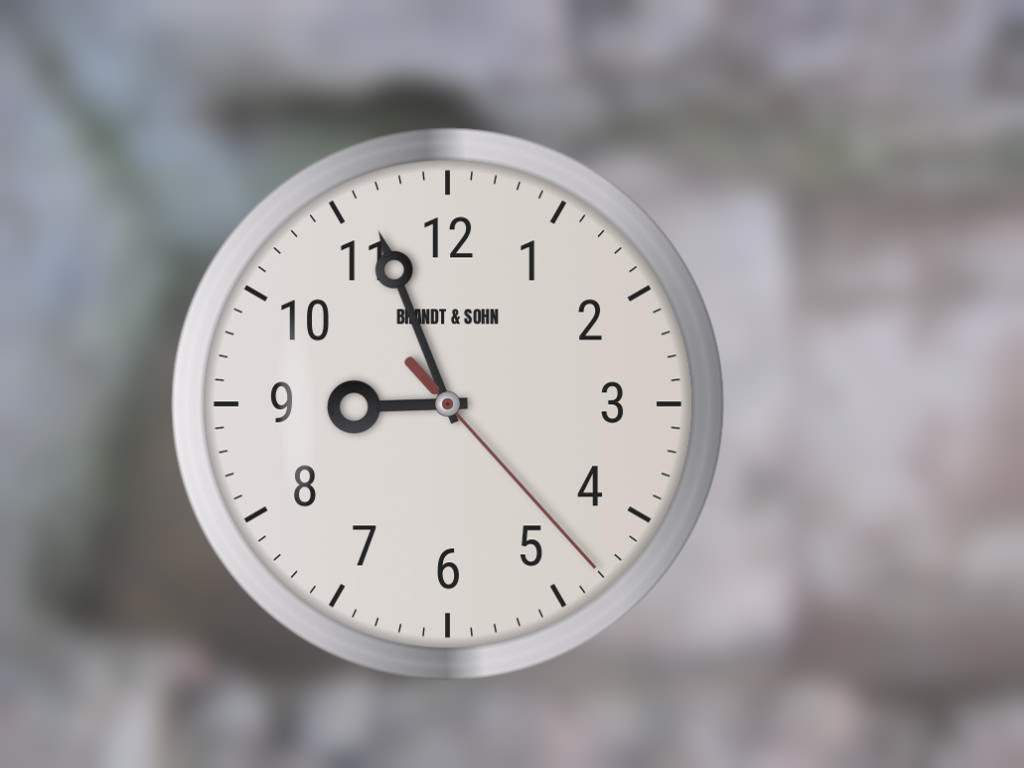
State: 8 h 56 min 23 s
